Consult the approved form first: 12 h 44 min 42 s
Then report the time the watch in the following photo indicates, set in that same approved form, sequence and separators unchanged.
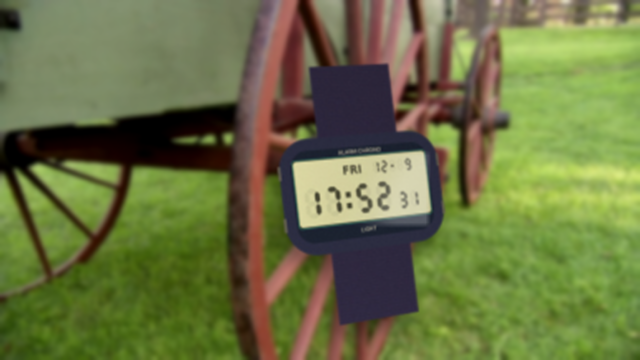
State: 17 h 52 min 31 s
